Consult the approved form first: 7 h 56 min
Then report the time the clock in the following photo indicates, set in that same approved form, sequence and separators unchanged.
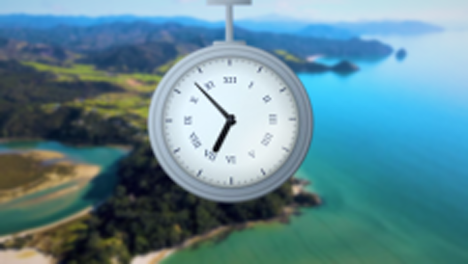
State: 6 h 53 min
